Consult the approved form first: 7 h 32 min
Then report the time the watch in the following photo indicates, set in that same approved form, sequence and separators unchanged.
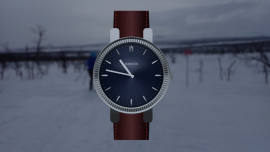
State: 10 h 47 min
